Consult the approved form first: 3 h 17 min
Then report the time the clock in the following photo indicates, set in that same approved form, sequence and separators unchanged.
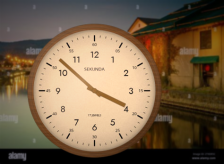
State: 3 h 52 min
